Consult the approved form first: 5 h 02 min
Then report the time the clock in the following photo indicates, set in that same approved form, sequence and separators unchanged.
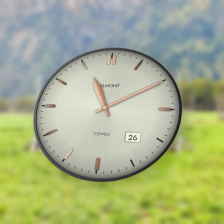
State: 11 h 10 min
